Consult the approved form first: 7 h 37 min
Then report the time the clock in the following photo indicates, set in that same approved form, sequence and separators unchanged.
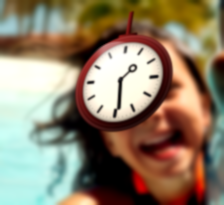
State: 1 h 29 min
